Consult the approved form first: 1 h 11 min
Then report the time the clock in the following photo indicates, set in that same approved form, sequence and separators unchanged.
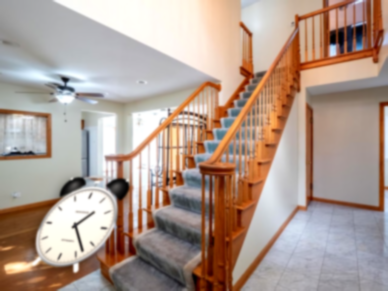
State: 1 h 23 min
